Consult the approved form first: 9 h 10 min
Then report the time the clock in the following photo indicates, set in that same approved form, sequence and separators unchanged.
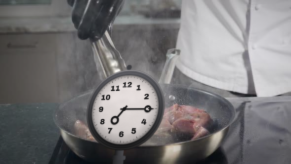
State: 7 h 15 min
